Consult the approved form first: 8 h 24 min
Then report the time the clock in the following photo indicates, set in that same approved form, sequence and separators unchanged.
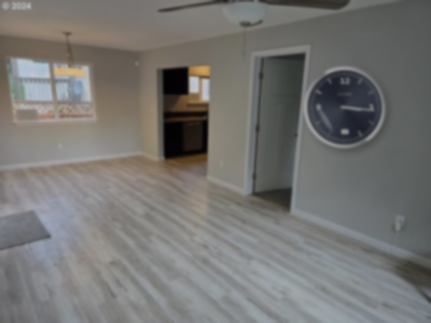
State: 3 h 16 min
